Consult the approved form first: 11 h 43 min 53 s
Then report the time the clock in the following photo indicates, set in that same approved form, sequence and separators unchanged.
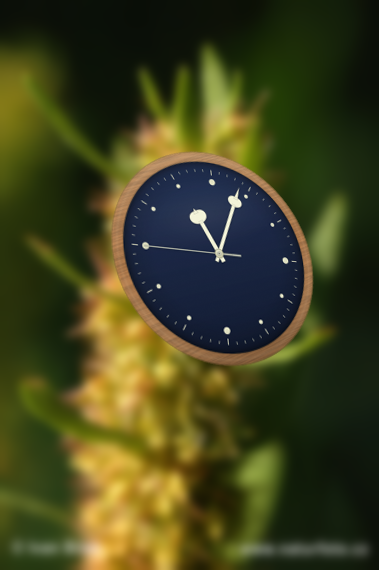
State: 11 h 03 min 45 s
